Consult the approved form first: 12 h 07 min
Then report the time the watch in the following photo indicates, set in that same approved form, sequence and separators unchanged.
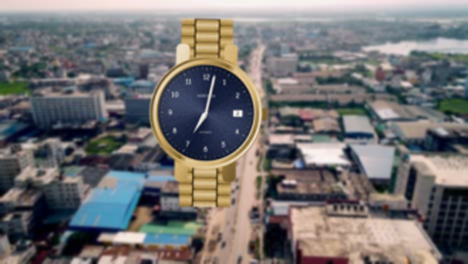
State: 7 h 02 min
